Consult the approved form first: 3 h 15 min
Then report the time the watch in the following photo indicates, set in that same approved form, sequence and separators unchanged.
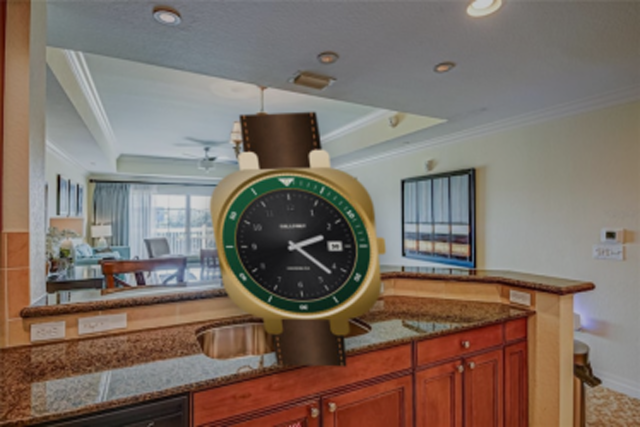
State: 2 h 22 min
